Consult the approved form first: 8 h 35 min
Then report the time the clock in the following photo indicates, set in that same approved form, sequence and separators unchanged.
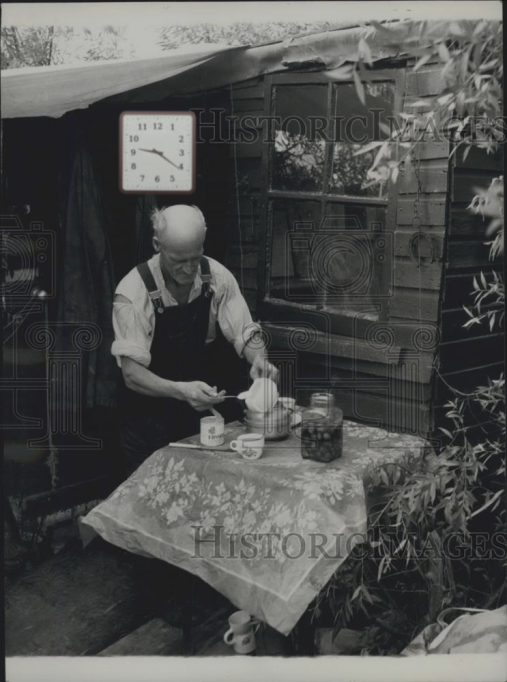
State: 9 h 21 min
